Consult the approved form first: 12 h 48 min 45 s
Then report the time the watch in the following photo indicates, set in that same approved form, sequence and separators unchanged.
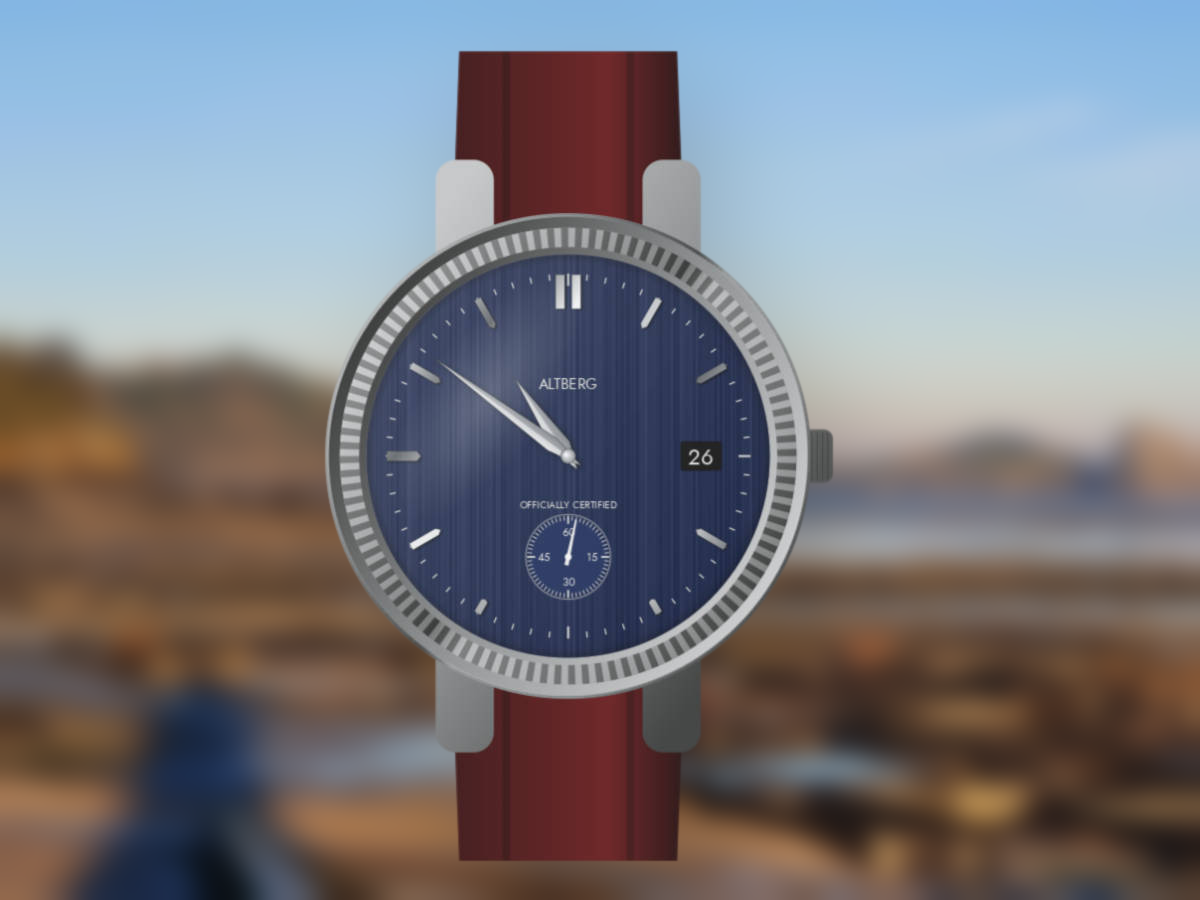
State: 10 h 51 min 02 s
